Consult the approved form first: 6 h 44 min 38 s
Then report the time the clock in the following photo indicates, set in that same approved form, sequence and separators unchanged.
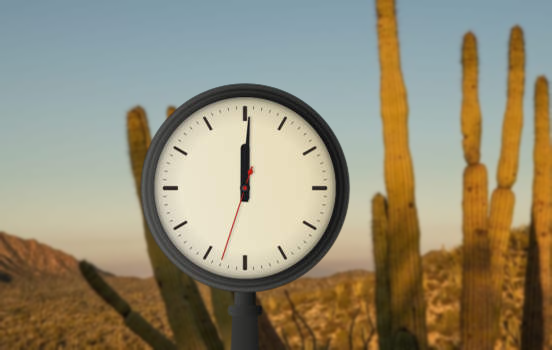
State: 12 h 00 min 33 s
